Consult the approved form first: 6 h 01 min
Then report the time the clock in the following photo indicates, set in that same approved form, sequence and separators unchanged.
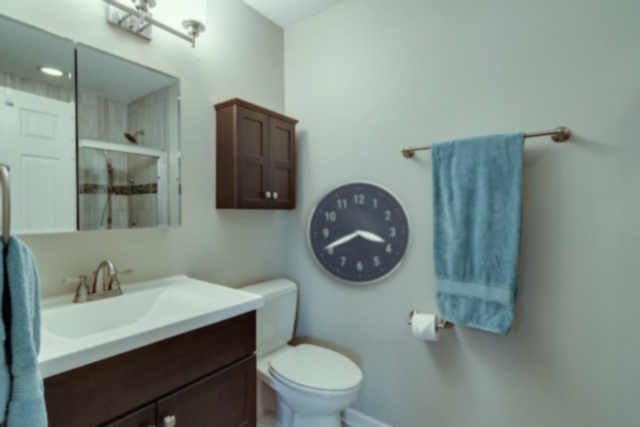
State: 3 h 41 min
